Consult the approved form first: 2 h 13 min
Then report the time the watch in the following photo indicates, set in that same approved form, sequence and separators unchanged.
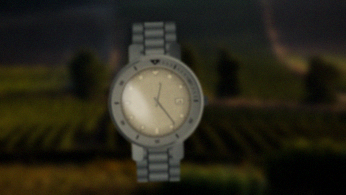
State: 12 h 24 min
